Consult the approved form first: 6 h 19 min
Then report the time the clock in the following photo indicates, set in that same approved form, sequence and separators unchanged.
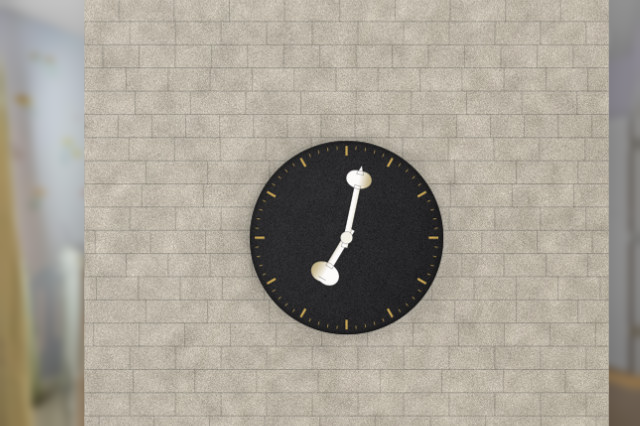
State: 7 h 02 min
